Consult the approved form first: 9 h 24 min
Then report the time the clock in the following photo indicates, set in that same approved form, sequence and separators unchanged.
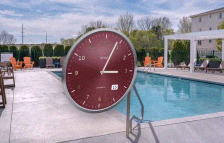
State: 3 h 04 min
